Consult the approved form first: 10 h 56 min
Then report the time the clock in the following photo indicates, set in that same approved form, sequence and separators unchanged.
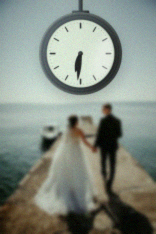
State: 6 h 31 min
